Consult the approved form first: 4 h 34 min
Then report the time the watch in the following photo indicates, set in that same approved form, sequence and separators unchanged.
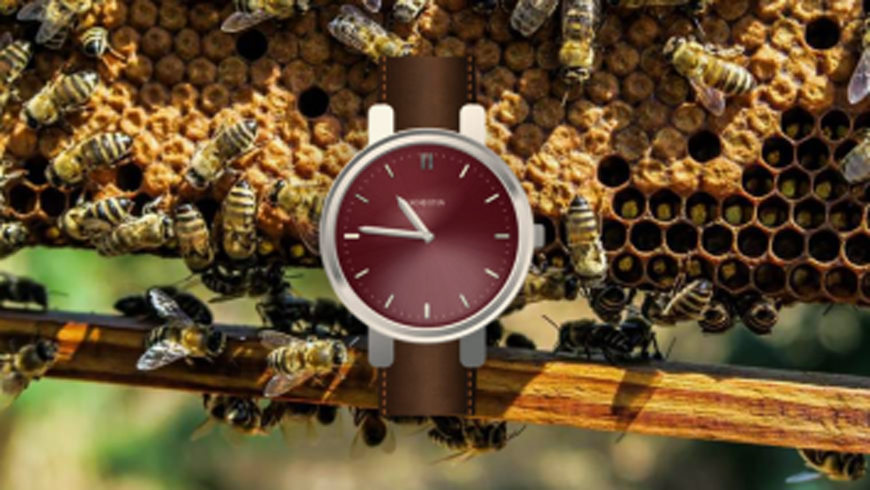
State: 10 h 46 min
